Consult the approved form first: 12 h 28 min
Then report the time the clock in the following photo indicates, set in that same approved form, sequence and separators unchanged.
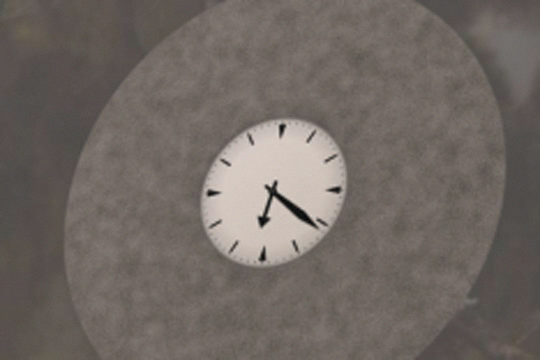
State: 6 h 21 min
